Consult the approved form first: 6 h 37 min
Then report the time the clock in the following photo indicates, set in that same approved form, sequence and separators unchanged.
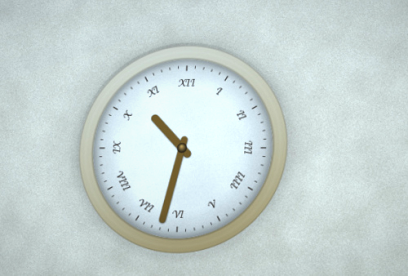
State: 10 h 32 min
